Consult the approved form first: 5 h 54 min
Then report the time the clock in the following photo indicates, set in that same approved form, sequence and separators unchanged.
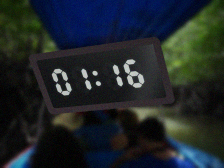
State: 1 h 16 min
